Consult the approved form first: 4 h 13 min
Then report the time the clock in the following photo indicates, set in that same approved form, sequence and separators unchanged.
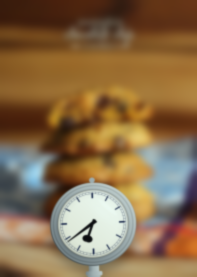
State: 6 h 39 min
